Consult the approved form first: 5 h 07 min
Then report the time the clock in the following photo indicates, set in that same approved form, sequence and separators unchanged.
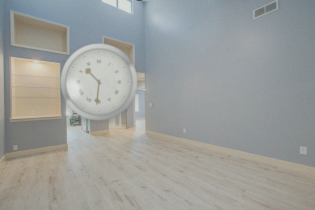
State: 10 h 31 min
